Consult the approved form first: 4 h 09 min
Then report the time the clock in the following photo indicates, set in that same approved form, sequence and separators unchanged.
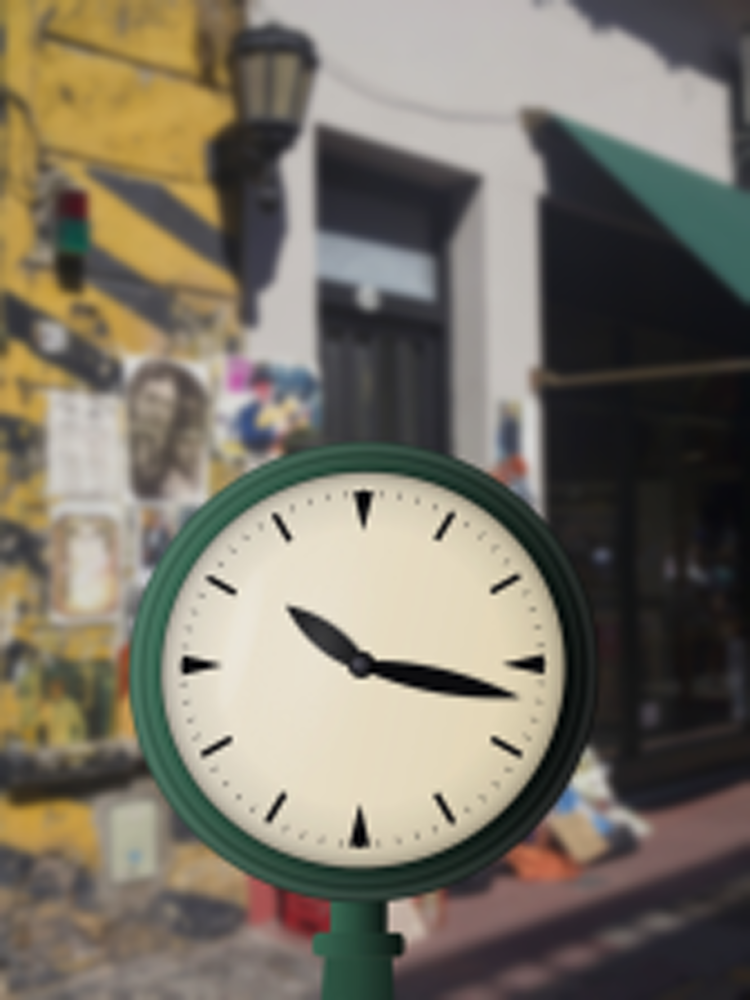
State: 10 h 17 min
